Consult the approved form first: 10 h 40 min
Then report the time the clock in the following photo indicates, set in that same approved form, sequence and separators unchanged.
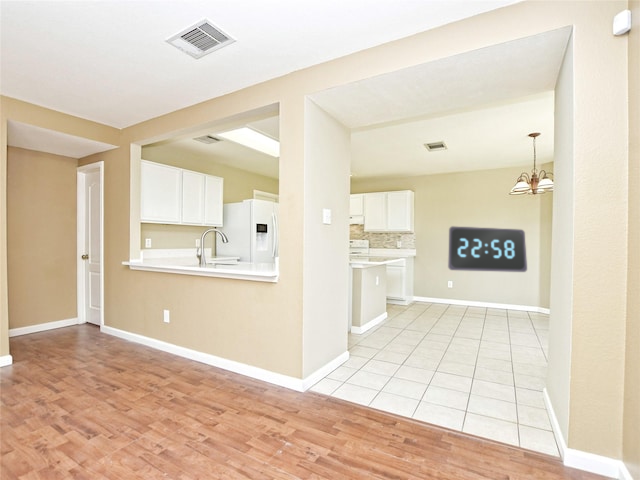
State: 22 h 58 min
